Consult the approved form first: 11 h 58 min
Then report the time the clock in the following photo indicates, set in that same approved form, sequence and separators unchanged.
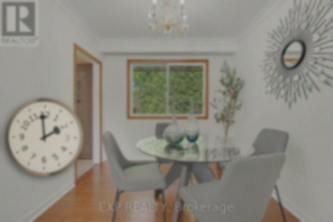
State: 1 h 59 min
